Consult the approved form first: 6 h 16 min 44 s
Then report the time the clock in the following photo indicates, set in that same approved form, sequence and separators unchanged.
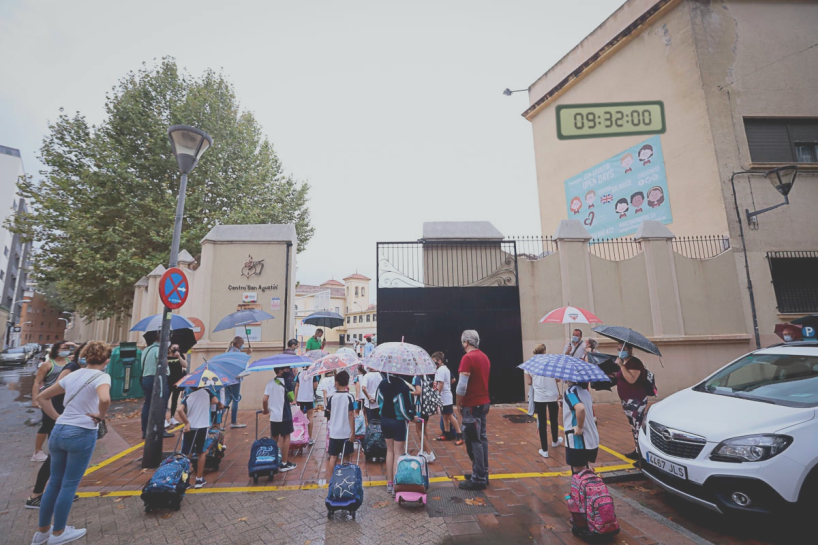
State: 9 h 32 min 00 s
